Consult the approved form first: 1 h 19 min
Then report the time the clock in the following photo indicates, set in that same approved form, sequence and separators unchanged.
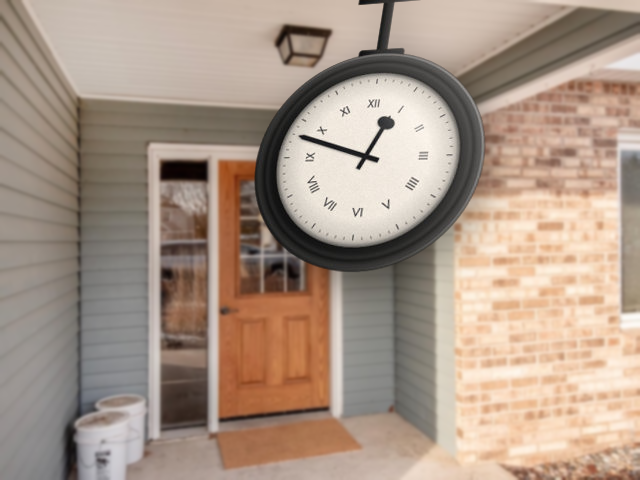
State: 12 h 48 min
